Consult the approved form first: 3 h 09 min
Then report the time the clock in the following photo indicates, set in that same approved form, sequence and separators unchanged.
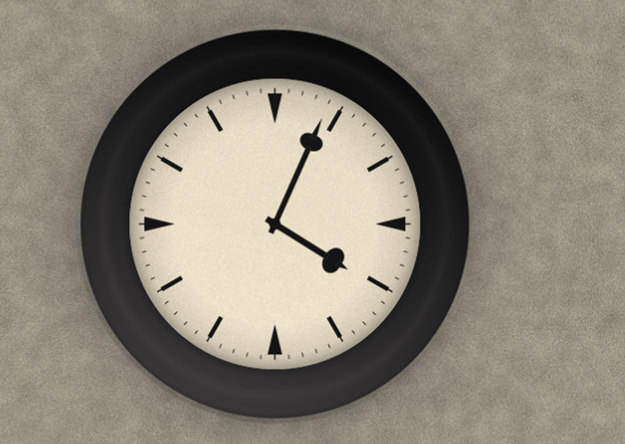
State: 4 h 04 min
